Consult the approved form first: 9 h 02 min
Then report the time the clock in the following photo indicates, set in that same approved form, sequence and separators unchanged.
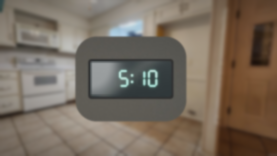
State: 5 h 10 min
